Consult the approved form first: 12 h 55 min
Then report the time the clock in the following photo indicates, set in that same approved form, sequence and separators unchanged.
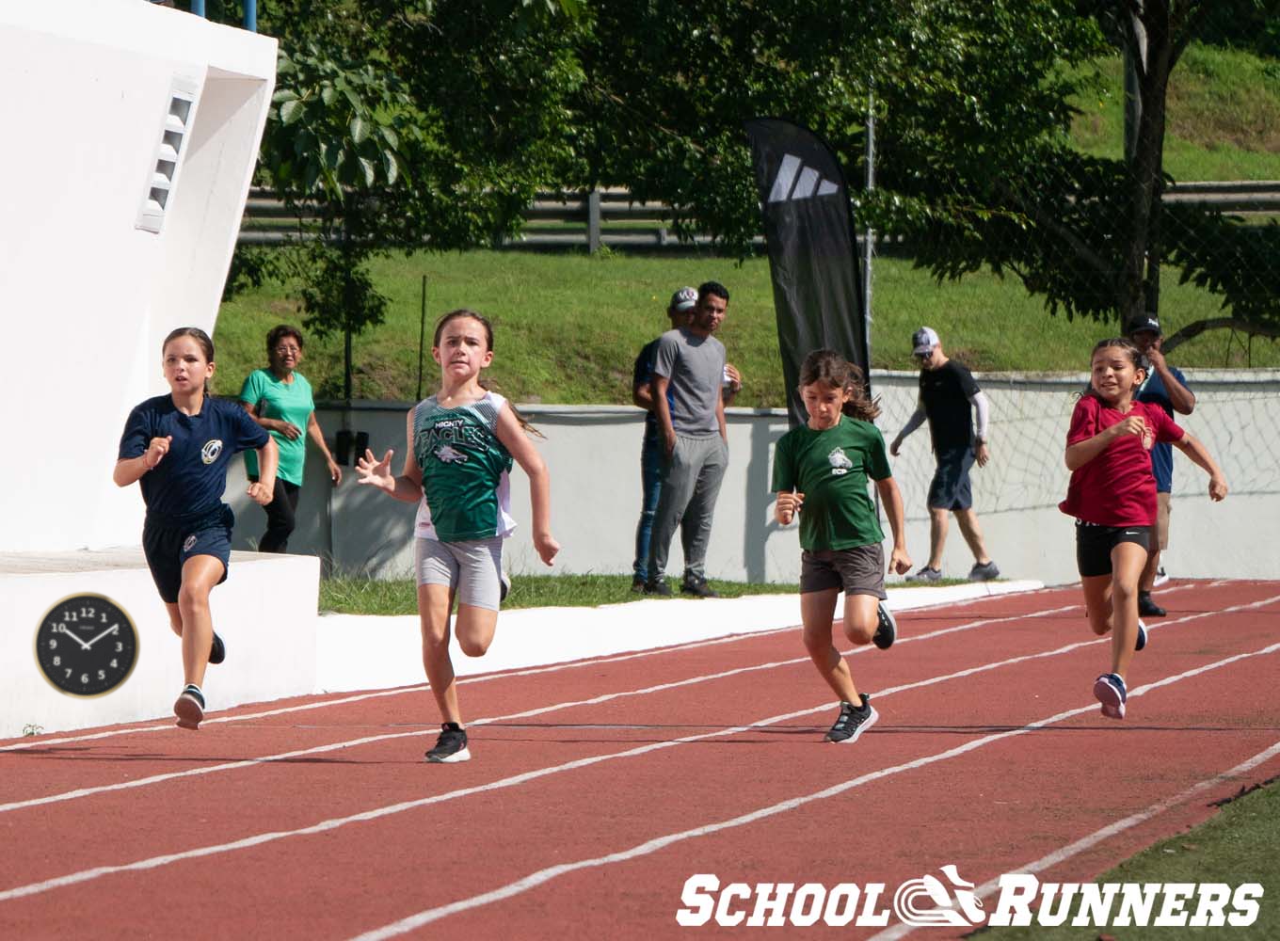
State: 10 h 09 min
